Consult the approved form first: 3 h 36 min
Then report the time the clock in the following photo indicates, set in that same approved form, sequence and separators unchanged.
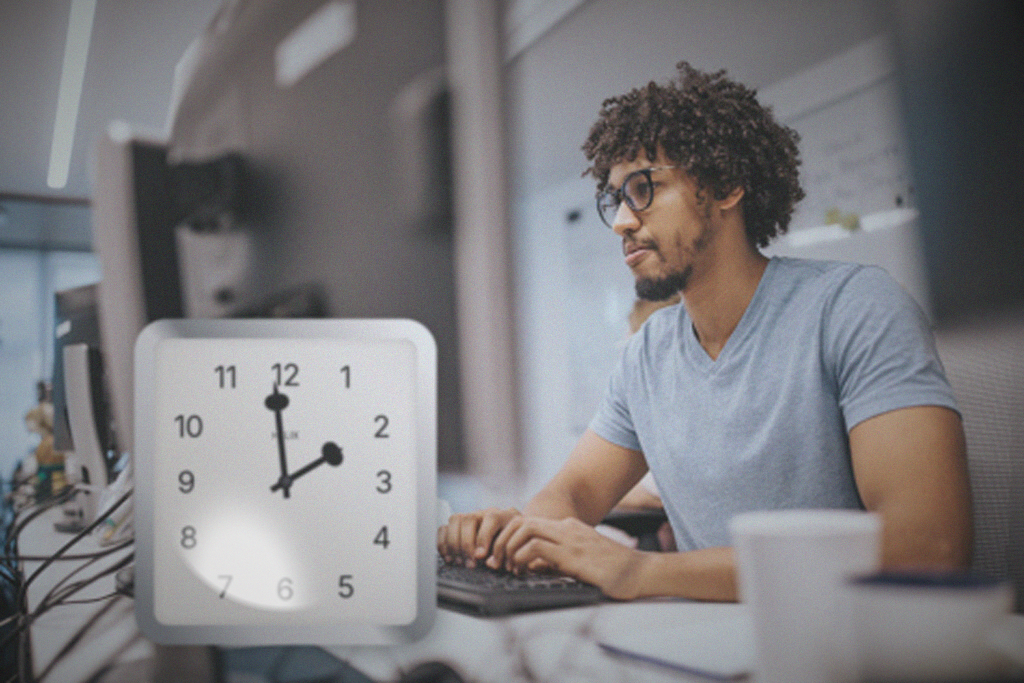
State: 1 h 59 min
